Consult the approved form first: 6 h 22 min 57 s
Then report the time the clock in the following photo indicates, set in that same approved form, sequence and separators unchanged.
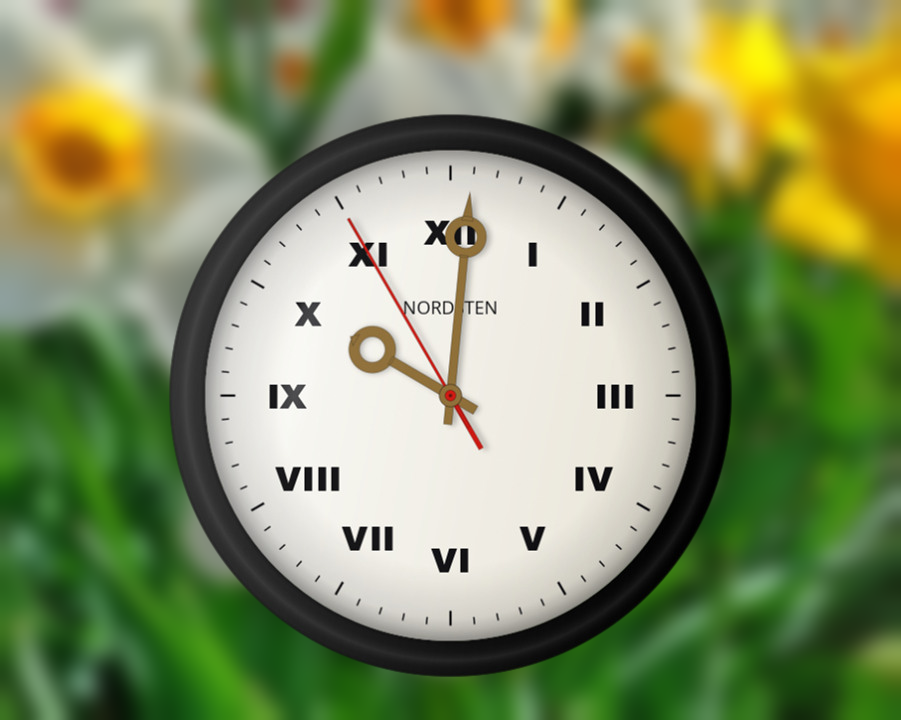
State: 10 h 00 min 55 s
